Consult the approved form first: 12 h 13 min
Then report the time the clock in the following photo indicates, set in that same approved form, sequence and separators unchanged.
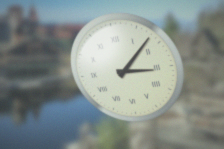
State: 3 h 08 min
